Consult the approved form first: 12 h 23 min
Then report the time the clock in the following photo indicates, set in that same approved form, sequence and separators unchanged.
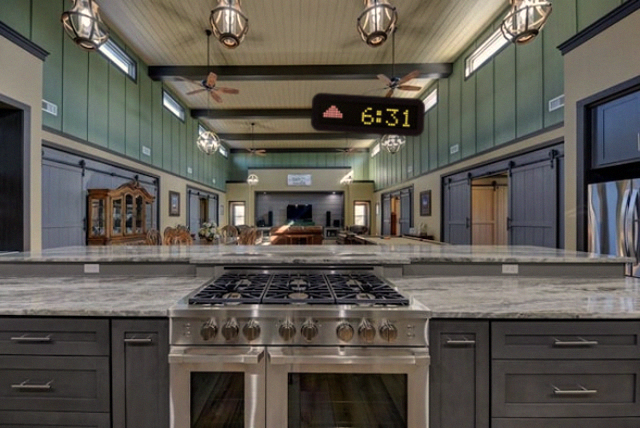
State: 6 h 31 min
